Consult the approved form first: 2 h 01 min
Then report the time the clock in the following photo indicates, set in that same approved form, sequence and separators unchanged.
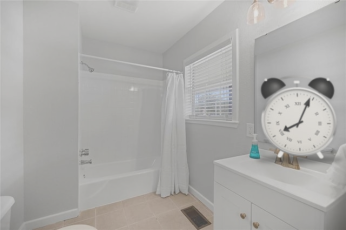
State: 8 h 04 min
